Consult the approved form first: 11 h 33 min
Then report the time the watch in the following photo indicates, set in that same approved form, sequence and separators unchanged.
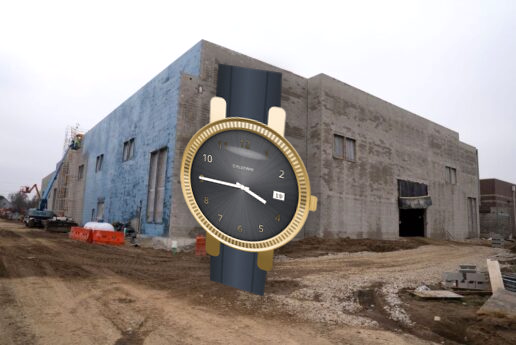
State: 3 h 45 min
